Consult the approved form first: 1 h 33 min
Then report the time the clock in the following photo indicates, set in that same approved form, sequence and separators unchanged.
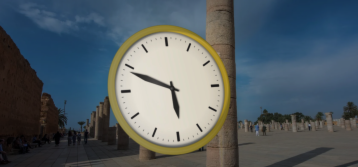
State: 5 h 49 min
